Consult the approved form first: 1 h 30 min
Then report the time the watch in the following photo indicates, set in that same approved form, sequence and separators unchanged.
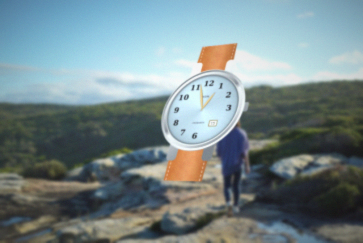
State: 12 h 57 min
